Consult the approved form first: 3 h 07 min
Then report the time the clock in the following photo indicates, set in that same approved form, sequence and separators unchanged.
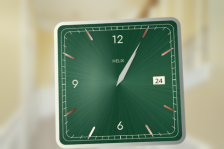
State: 1 h 05 min
